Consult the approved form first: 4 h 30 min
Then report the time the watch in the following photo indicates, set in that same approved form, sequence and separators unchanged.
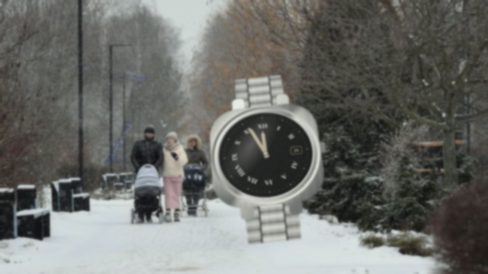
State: 11 h 56 min
